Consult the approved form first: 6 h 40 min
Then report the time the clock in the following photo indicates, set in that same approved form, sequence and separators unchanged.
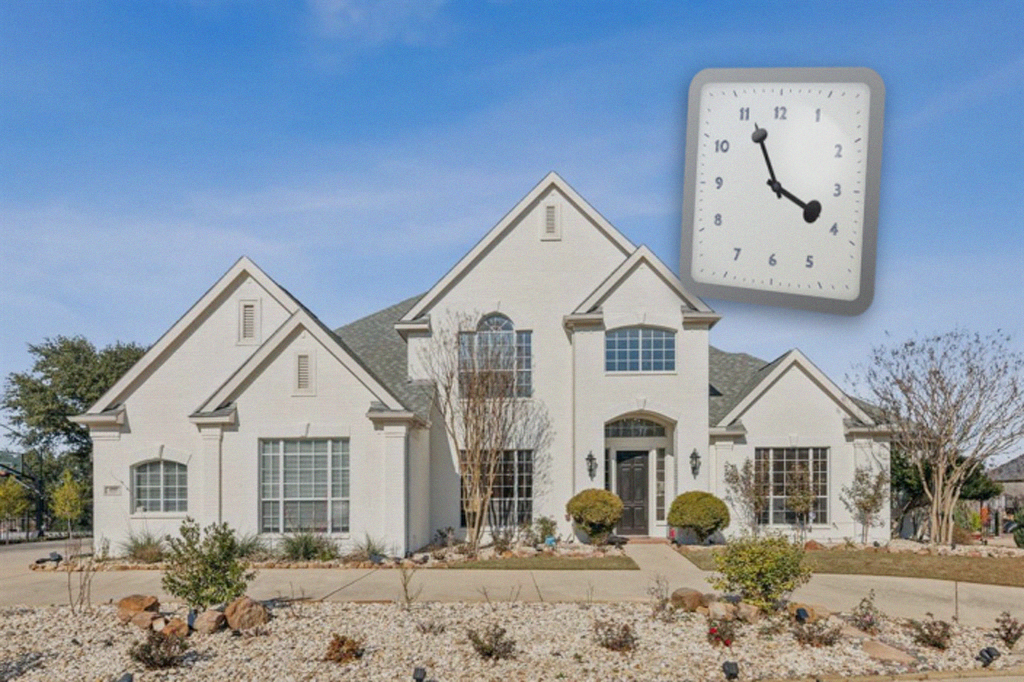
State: 3 h 56 min
